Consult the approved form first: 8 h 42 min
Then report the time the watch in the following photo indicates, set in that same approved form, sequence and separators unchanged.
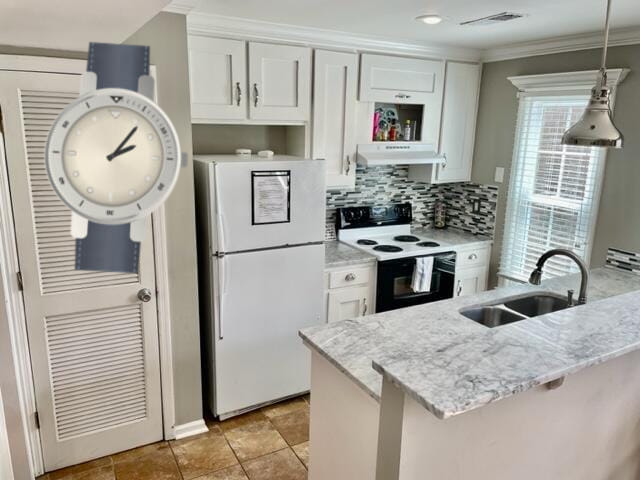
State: 2 h 06 min
